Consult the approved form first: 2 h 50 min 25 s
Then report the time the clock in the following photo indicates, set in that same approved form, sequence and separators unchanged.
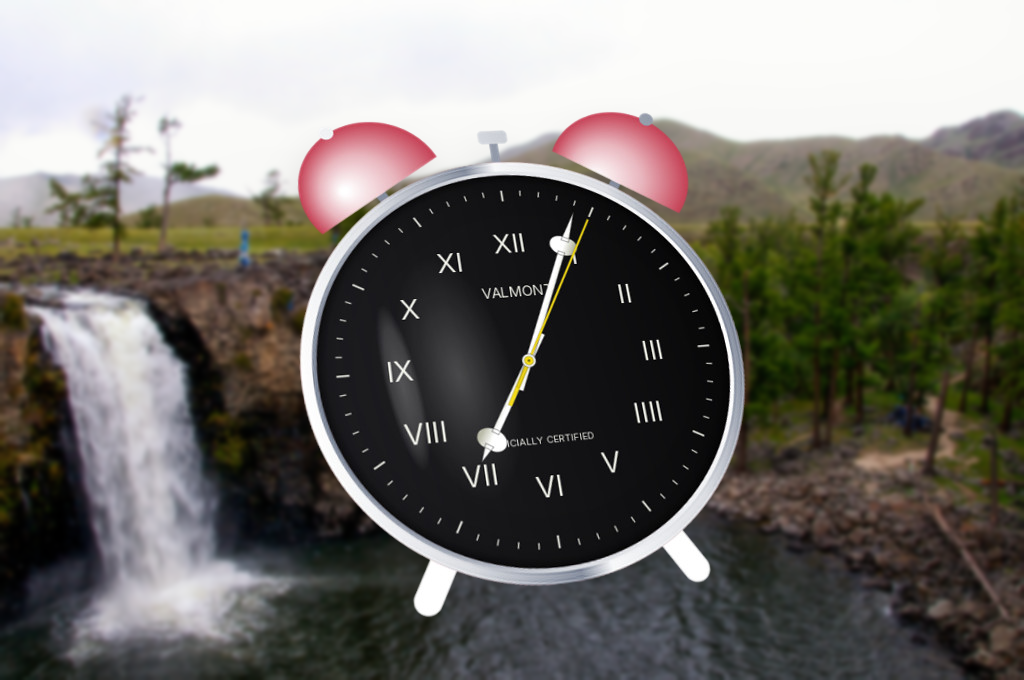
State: 7 h 04 min 05 s
